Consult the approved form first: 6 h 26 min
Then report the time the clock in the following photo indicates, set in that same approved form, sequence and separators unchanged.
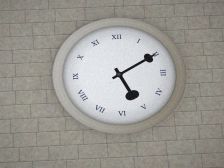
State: 5 h 10 min
